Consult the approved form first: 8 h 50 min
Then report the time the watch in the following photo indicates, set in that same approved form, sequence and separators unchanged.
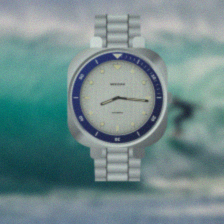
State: 8 h 16 min
